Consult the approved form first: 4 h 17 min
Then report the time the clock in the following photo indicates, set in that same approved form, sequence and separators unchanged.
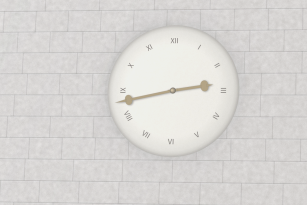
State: 2 h 43 min
